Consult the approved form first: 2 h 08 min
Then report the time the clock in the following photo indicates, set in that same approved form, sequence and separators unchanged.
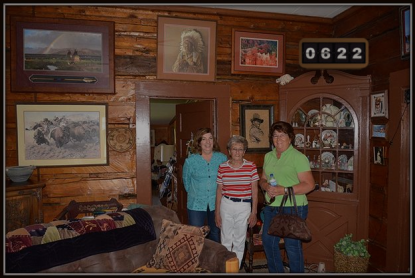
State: 6 h 22 min
